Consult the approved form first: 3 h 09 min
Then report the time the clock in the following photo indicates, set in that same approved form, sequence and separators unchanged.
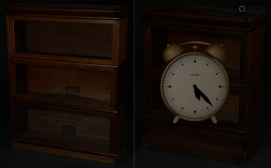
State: 5 h 23 min
